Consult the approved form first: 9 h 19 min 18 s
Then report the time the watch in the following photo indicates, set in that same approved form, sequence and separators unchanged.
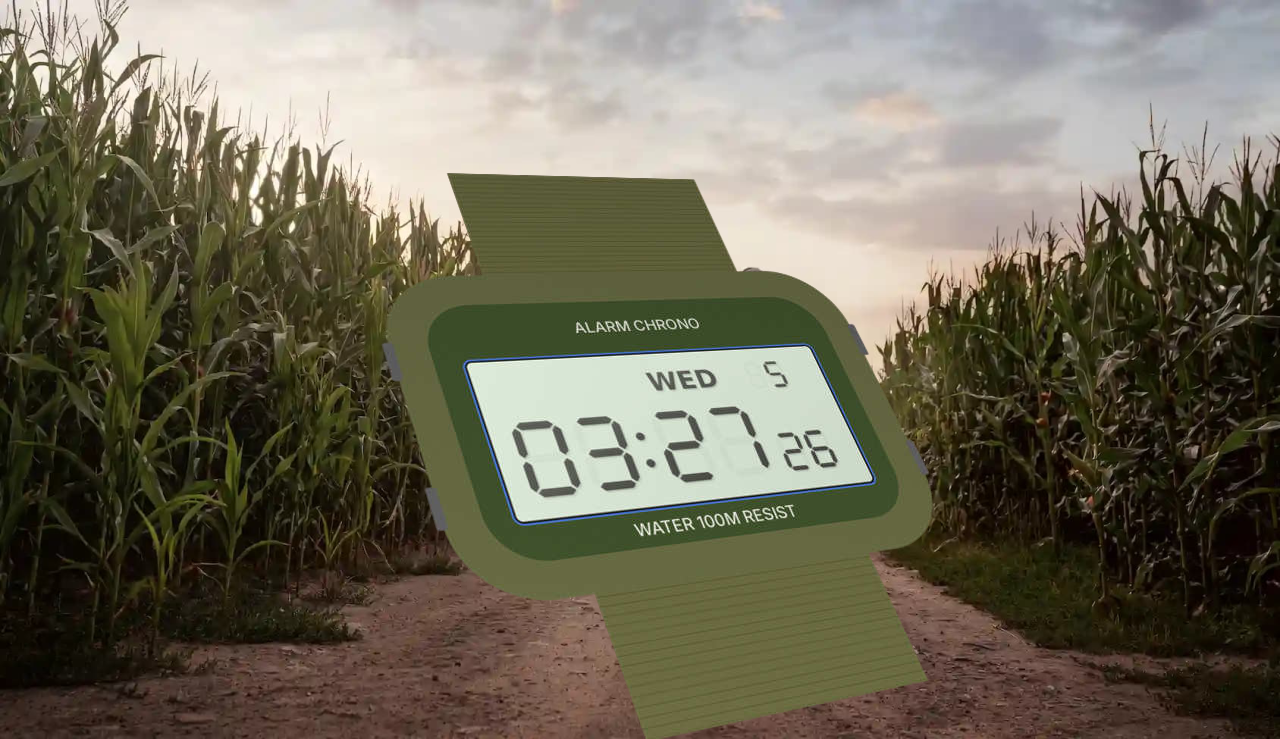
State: 3 h 27 min 26 s
